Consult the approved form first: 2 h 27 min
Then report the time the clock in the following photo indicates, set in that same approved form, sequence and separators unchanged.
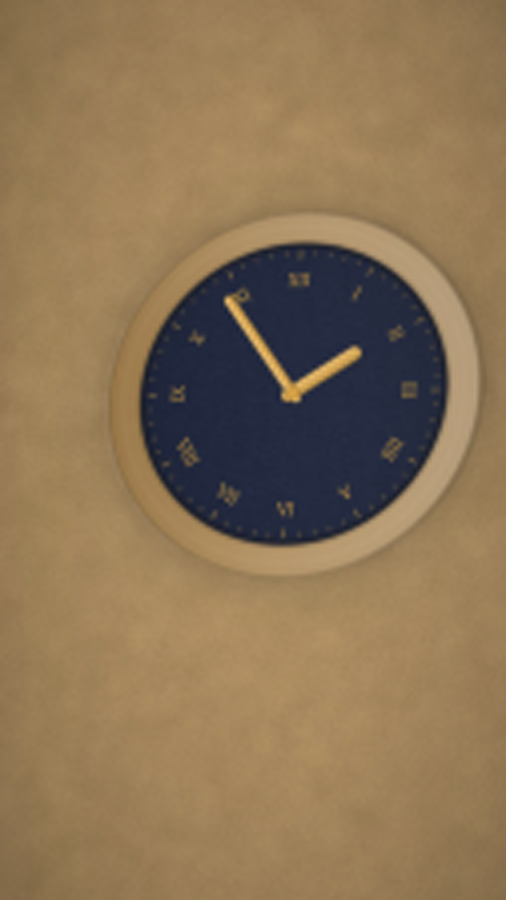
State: 1 h 54 min
